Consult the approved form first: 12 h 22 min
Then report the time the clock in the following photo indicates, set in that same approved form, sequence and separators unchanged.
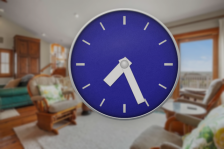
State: 7 h 26 min
